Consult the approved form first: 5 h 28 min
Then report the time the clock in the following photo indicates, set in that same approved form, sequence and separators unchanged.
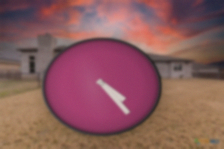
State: 4 h 24 min
